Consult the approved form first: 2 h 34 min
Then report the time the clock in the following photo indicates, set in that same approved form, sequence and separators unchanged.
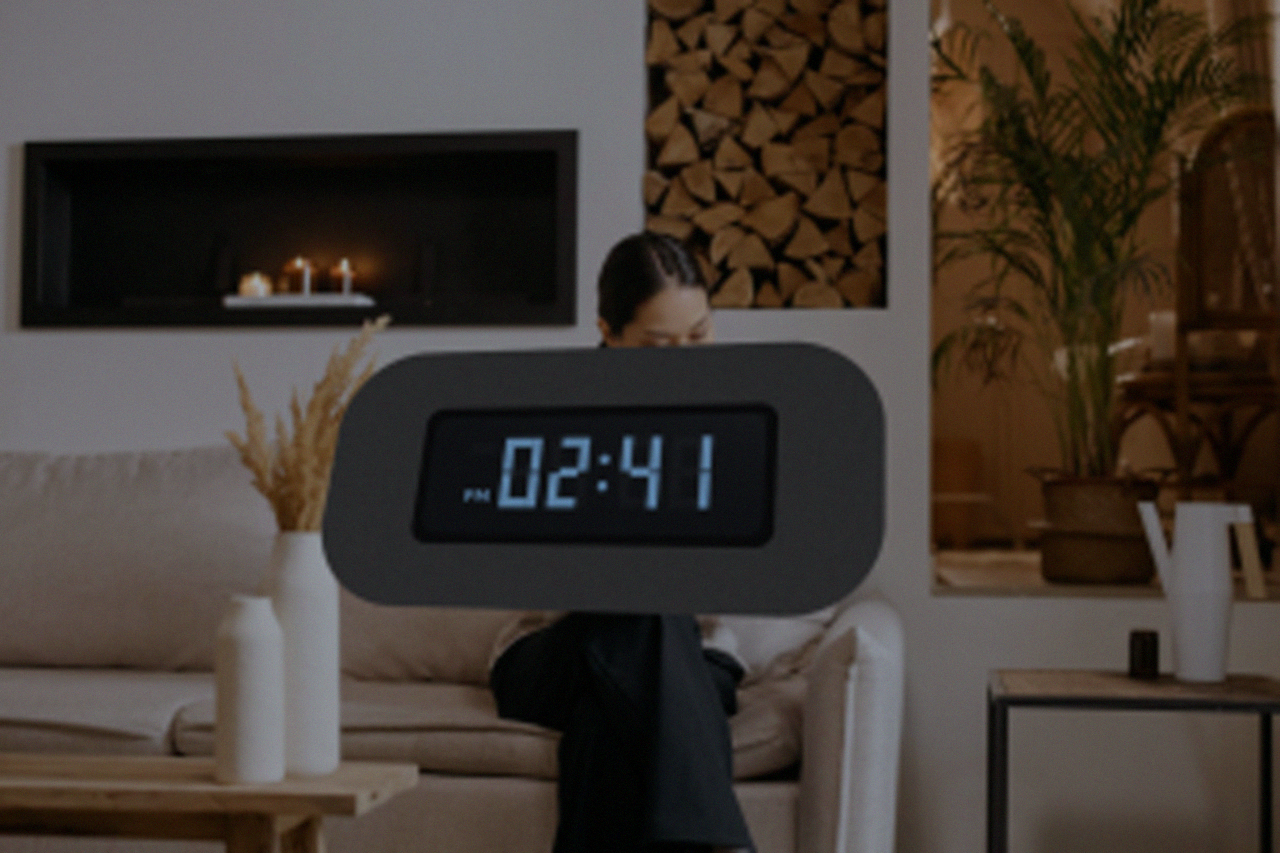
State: 2 h 41 min
